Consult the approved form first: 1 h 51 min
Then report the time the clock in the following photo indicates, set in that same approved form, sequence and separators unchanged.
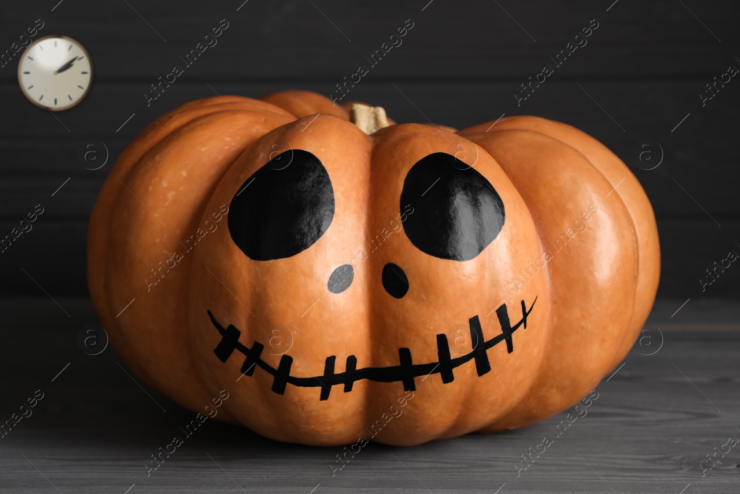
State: 2 h 09 min
